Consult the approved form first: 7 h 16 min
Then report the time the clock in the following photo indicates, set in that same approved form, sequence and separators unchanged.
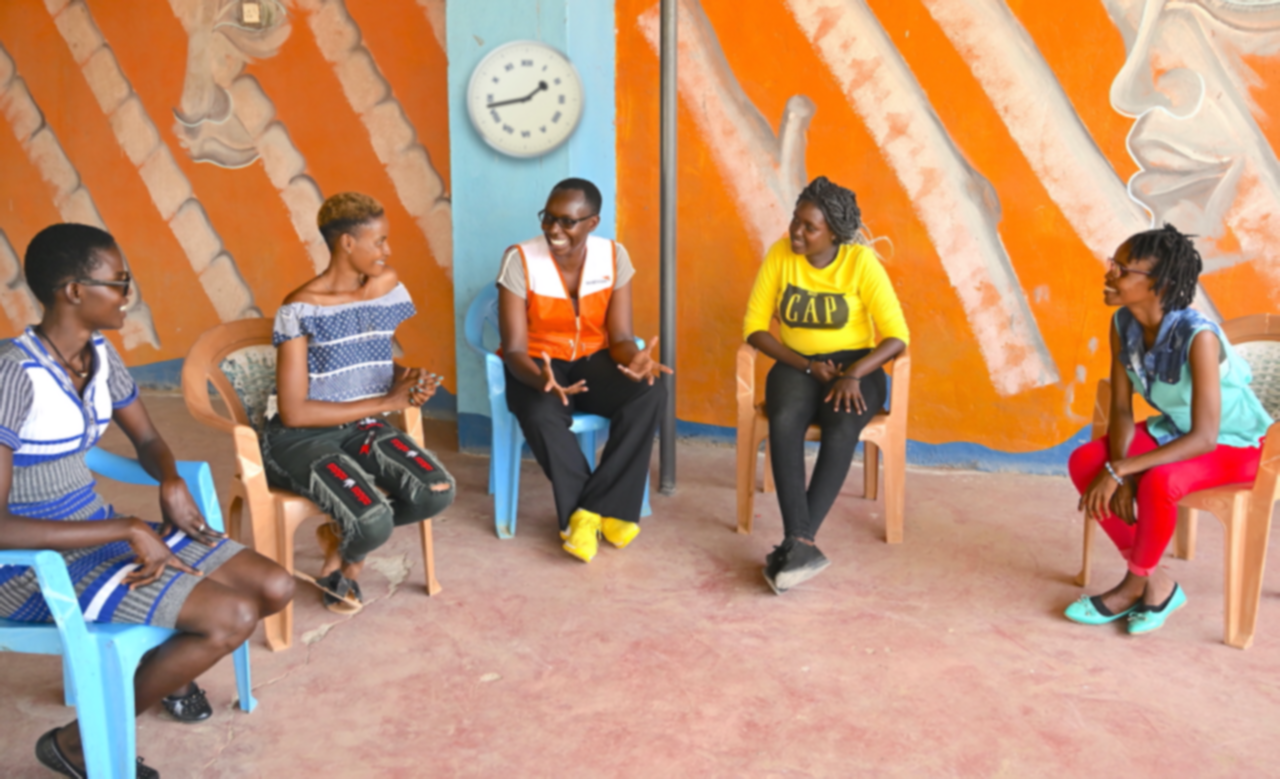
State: 1 h 43 min
